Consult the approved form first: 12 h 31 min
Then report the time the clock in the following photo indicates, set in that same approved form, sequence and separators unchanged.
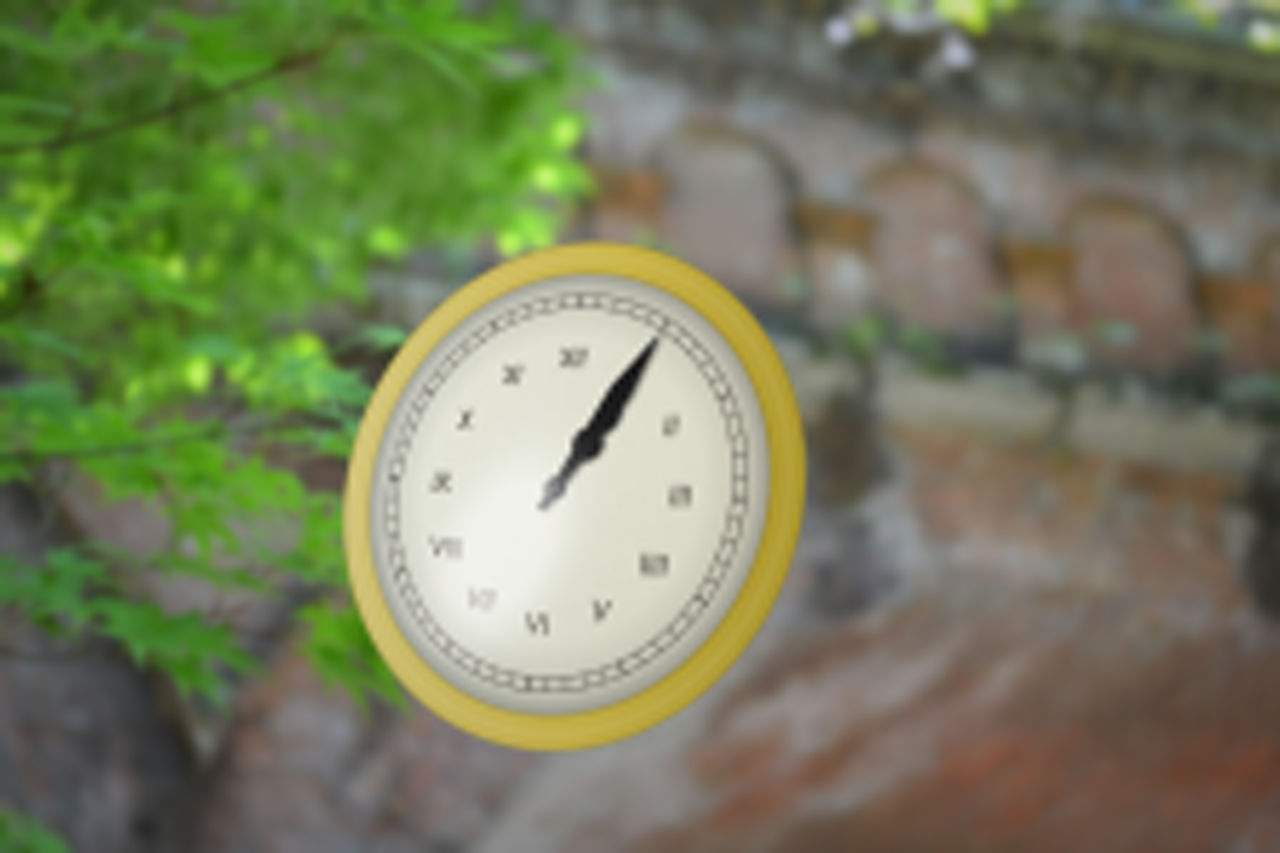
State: 1 h 05 min
